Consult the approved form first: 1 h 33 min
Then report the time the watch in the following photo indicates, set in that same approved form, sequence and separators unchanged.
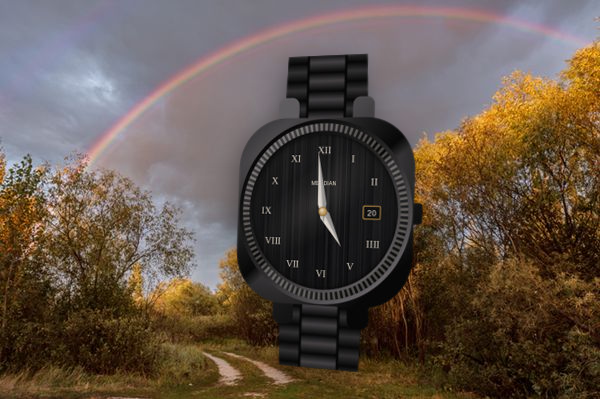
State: 4 h 59 min
